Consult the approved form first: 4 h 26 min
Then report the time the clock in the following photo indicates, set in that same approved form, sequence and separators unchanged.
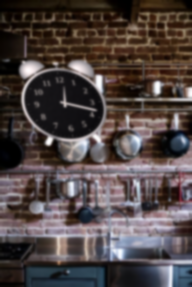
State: 12 h 18 min
